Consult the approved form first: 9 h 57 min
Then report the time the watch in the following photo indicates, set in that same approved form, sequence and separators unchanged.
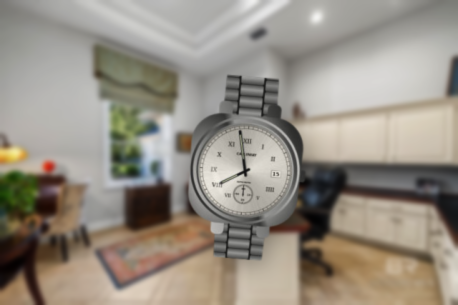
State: 7 h 58 min
